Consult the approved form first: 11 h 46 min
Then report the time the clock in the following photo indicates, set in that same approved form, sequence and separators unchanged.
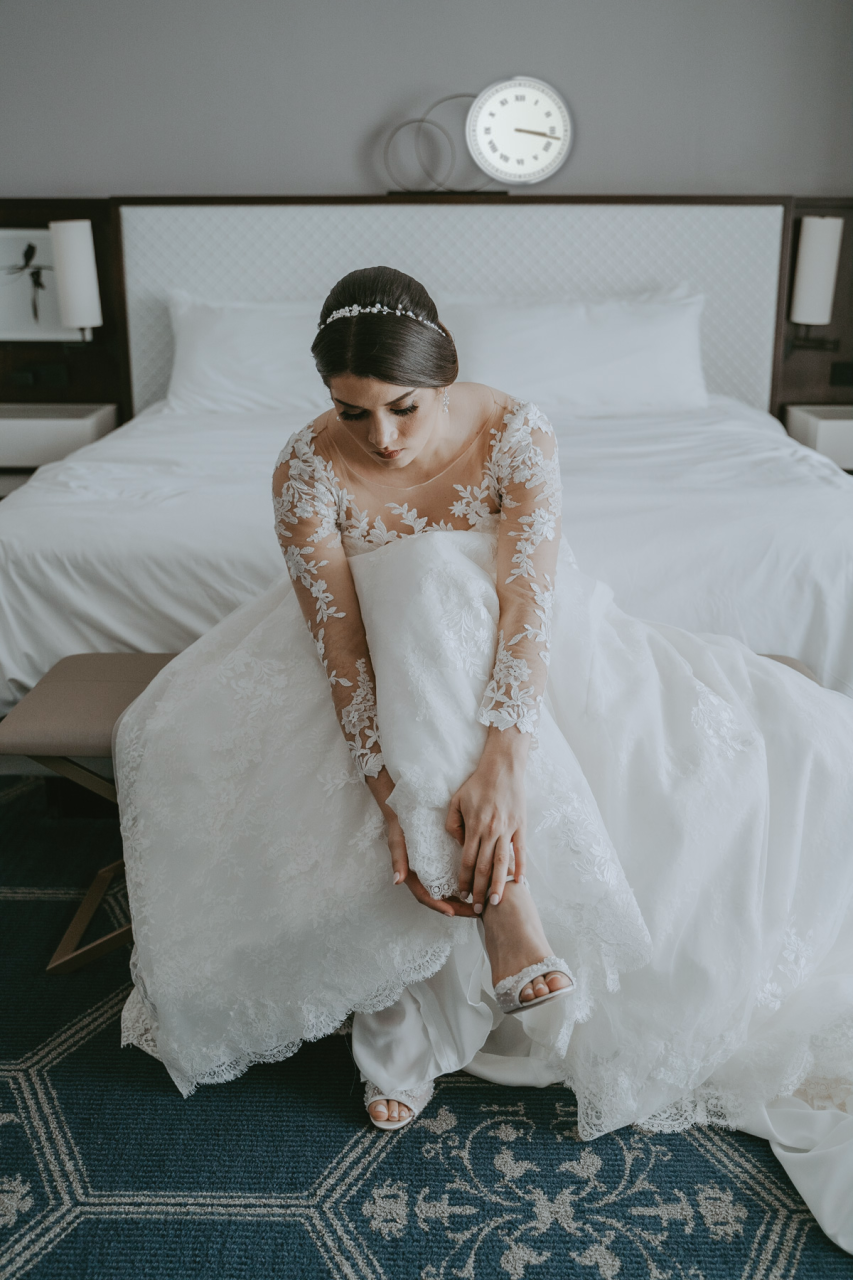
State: 3 h 17 min
